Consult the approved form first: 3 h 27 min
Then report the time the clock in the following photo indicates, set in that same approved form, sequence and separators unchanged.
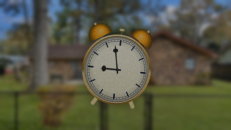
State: 8 h 58 min
